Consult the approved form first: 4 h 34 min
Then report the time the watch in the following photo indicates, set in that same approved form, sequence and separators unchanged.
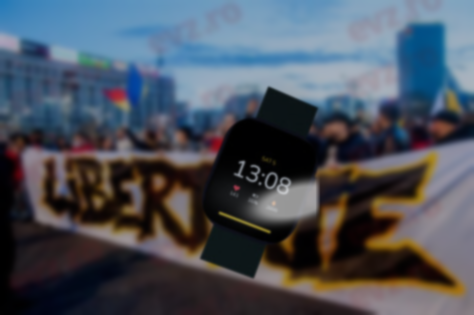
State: 13 h 08 min
